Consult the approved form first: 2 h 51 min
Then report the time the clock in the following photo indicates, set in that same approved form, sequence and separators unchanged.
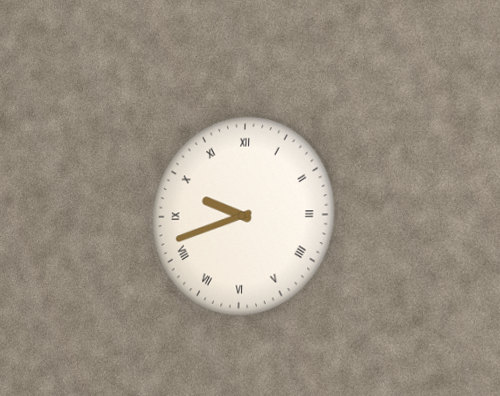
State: 9 h 42 min
